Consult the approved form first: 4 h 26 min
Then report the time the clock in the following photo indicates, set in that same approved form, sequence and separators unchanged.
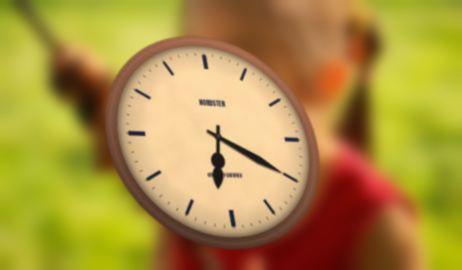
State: 6 h 20 min
